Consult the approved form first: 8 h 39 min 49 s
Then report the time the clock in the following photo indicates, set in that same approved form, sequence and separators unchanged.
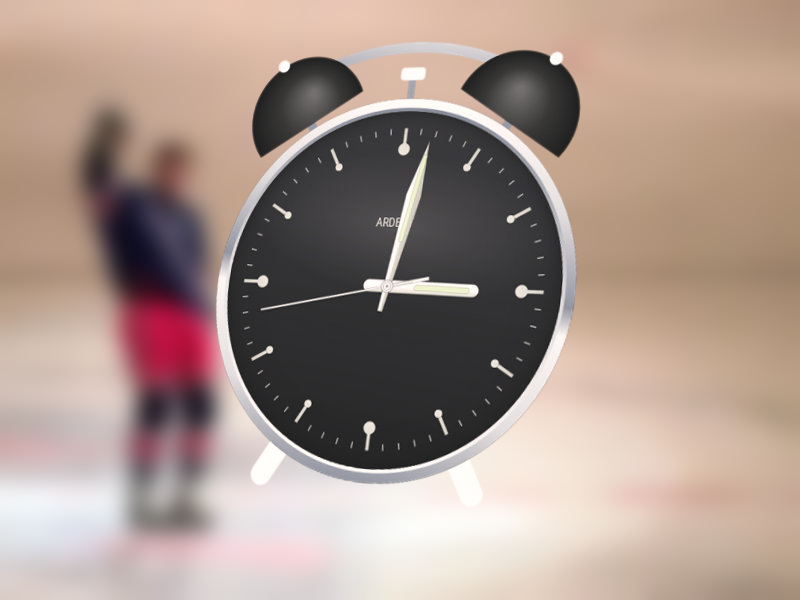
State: 3 h 01 min 43 s
